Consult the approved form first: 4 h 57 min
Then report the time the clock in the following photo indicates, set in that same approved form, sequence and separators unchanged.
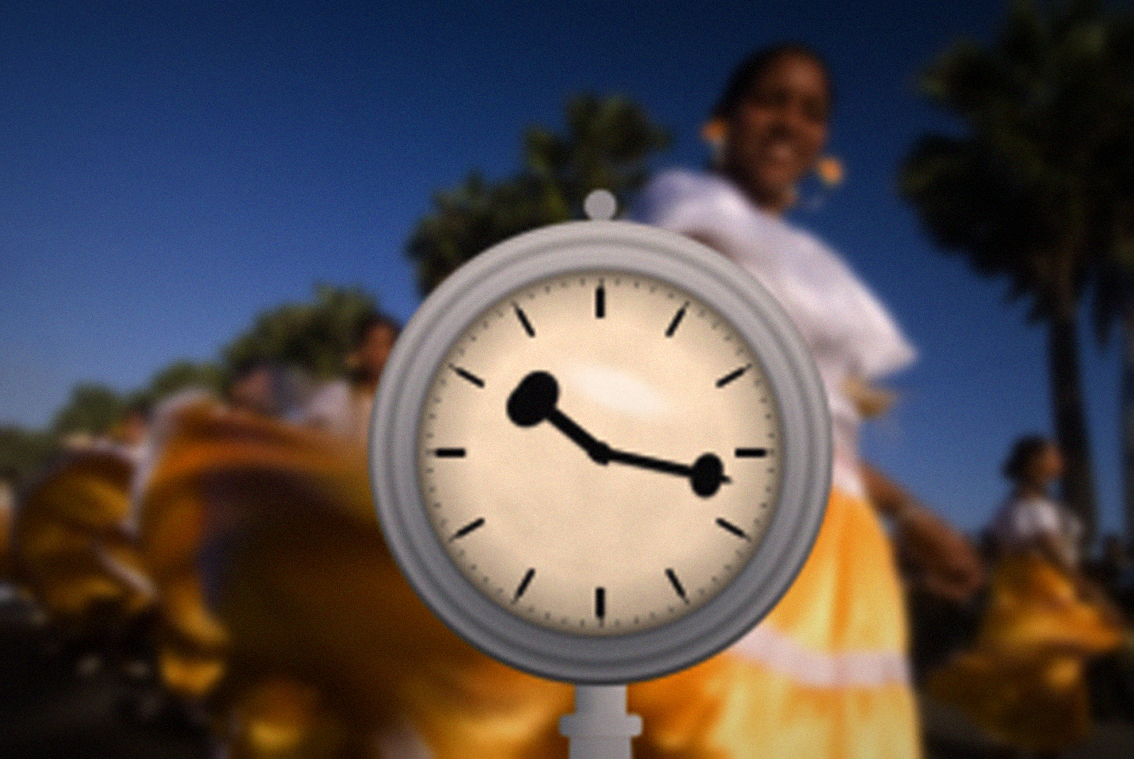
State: 10 h 17 min
